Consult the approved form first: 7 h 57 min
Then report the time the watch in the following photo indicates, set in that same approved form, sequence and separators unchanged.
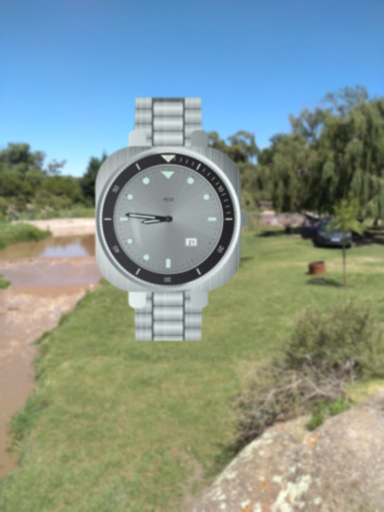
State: 8 h 46 min
